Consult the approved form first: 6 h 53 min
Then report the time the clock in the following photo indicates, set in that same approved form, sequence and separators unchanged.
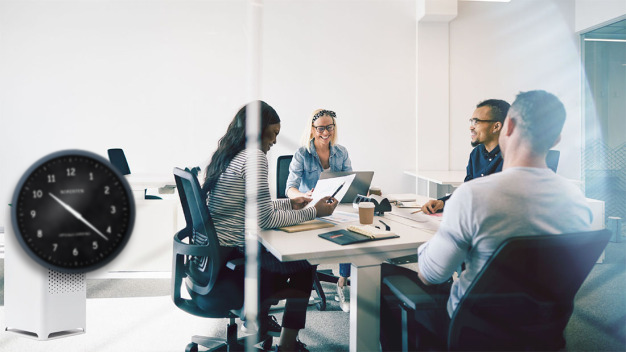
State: 10 h 22 min
